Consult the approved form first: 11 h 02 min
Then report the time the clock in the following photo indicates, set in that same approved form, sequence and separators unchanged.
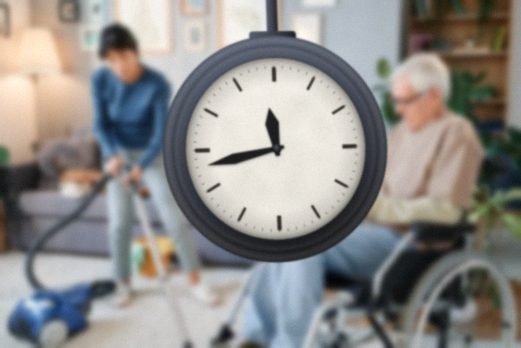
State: 11 h 43 min
